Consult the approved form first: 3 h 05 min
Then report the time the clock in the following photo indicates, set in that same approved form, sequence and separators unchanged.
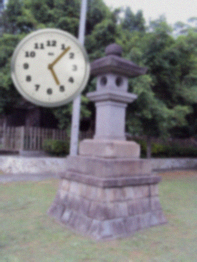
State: 5 h 07 min
